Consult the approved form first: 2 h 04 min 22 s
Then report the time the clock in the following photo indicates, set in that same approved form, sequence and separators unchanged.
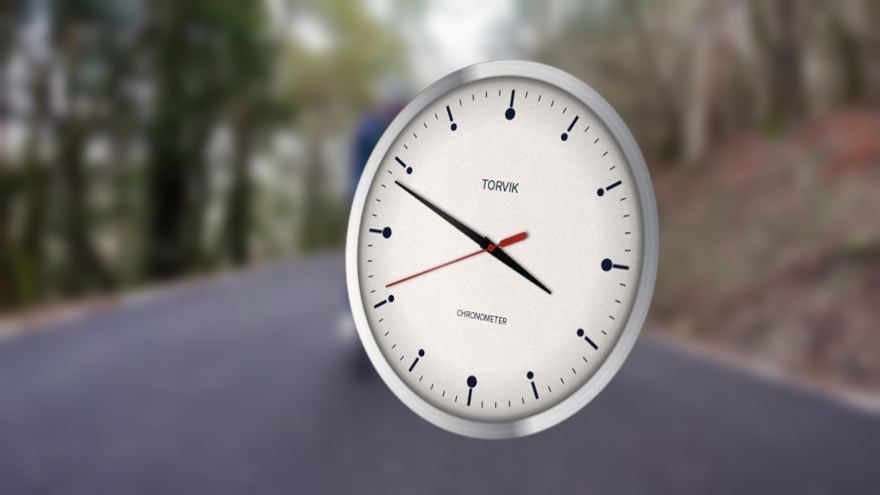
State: 3 h 48 min 41 s
